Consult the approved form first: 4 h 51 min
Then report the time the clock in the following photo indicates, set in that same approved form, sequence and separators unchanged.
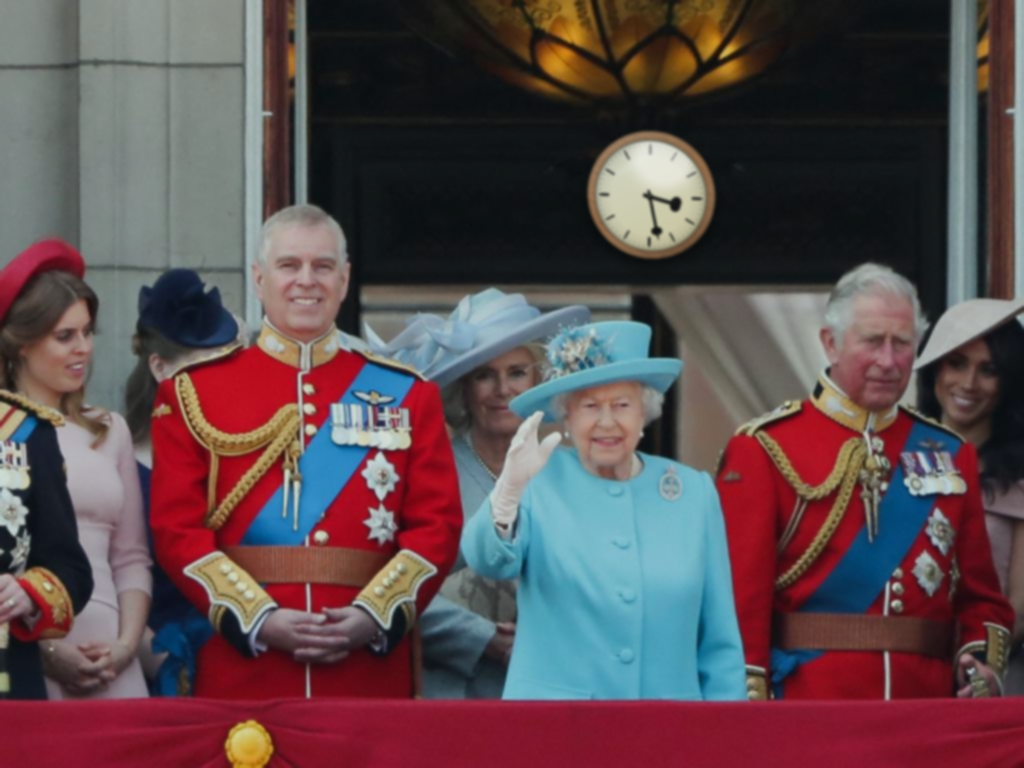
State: 3 h 28 min
